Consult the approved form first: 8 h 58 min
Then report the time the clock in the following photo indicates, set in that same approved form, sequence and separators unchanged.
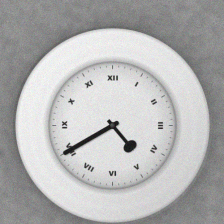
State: 4 h 40 min
